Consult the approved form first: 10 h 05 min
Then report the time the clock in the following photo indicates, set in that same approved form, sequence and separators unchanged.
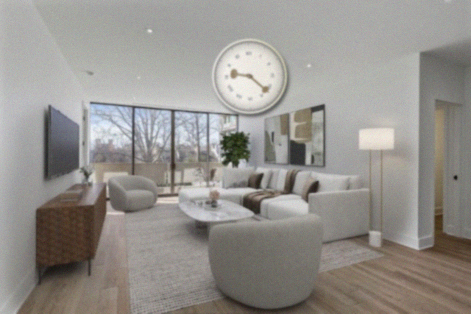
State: 9 h 22 min
